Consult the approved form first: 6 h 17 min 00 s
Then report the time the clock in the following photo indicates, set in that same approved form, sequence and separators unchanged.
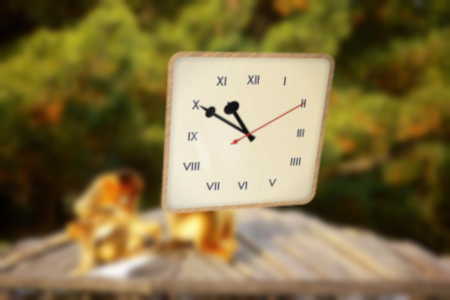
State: 10 h 50 min 10 s
